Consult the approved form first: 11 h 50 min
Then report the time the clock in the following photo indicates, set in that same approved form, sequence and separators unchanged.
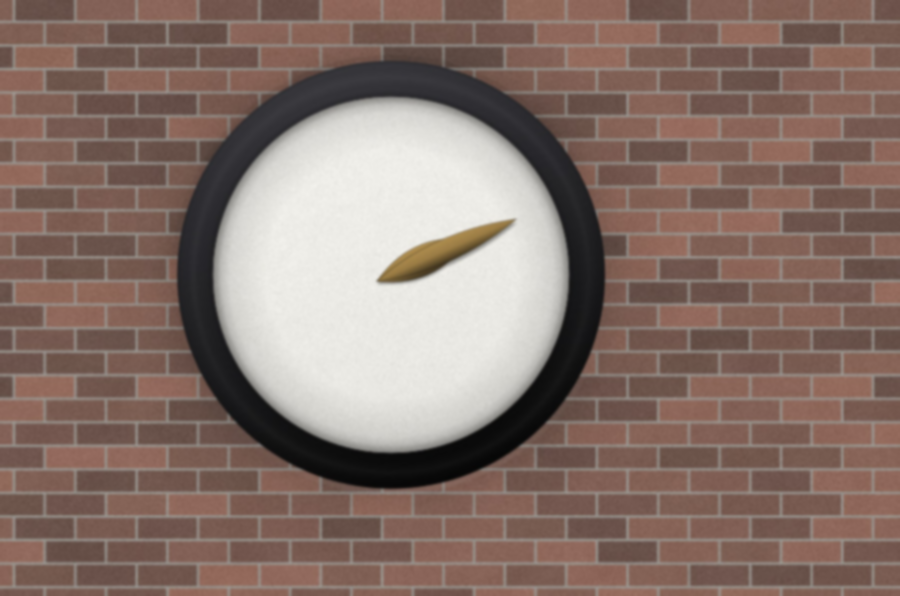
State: 2 h 11 min
